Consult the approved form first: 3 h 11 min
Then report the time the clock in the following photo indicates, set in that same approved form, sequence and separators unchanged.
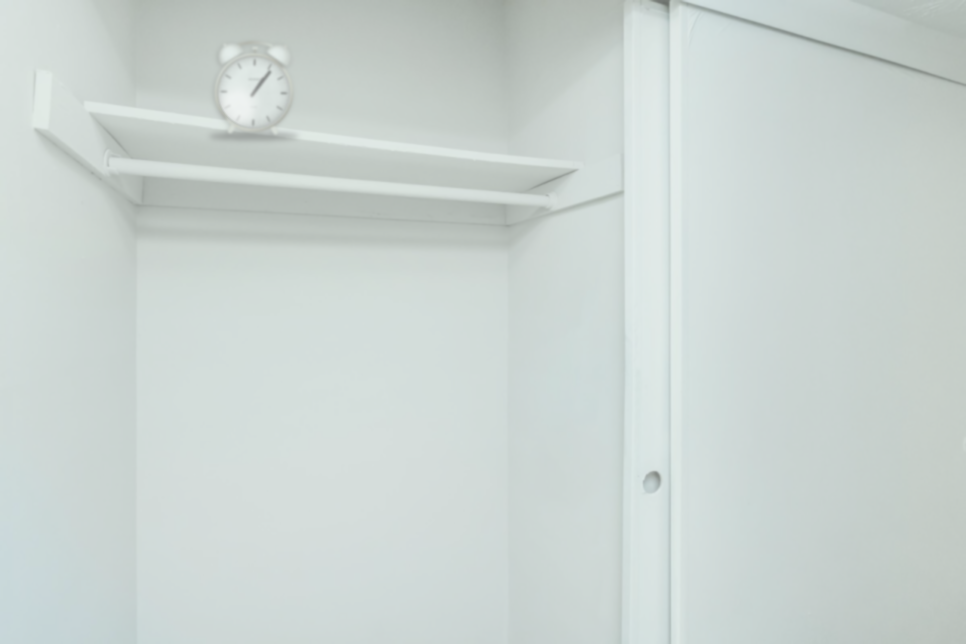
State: 1 h 06 min
